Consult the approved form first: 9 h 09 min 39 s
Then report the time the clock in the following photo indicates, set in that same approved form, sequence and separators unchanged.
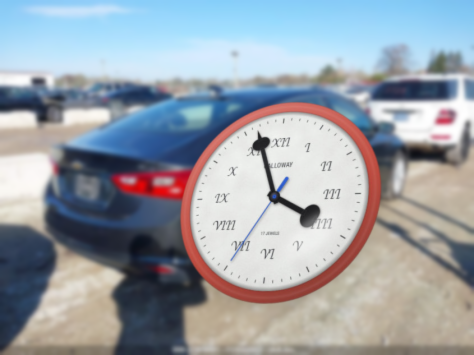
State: 3 h 56 min 35 s
